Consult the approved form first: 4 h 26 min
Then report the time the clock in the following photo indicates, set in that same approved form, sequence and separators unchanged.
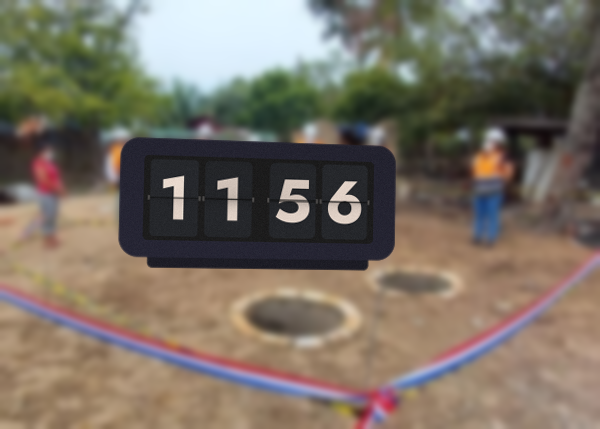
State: 11 h 56 min
